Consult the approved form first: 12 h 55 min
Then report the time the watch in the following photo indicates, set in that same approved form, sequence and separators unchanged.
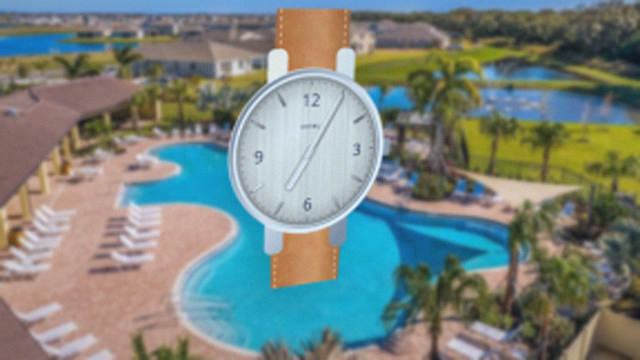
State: 7 h 05 min
